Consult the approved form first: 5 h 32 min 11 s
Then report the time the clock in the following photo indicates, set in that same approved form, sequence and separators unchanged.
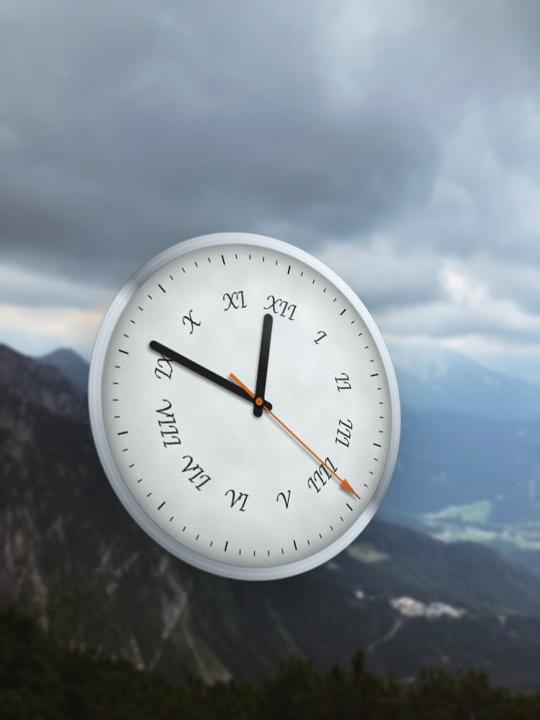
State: 11 h 46 min 19 s
